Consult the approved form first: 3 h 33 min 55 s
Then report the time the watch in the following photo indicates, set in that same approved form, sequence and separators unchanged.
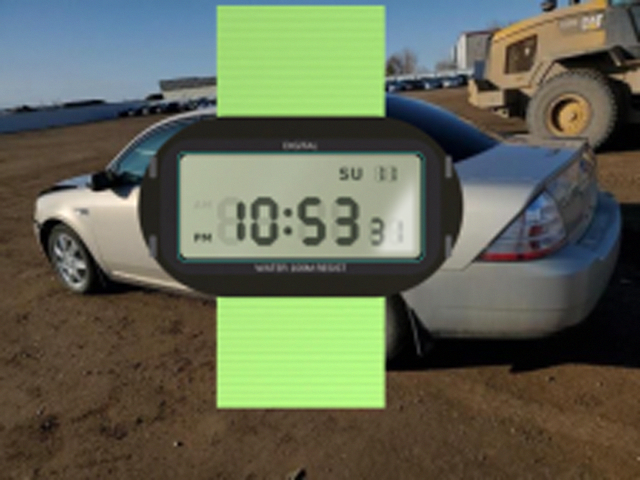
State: 10 h 53 min 31 s
